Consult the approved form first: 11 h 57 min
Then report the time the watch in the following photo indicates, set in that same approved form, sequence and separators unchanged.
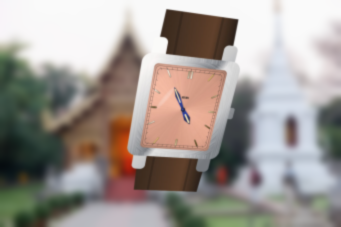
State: 4 h 55 min
